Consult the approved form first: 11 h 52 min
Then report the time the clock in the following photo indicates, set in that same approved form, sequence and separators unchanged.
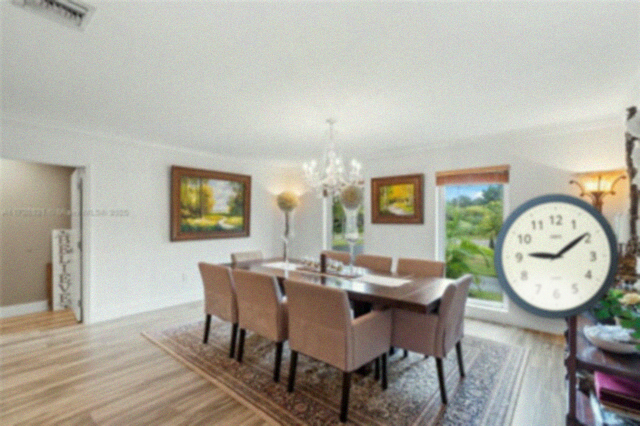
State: 9 h 09 min
